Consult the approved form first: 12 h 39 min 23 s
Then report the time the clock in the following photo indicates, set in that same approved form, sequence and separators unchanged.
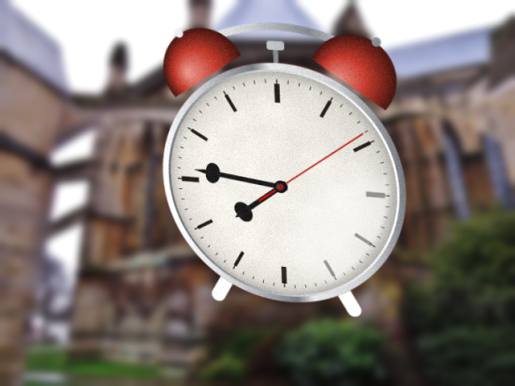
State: 7 h 46 min 09 s
